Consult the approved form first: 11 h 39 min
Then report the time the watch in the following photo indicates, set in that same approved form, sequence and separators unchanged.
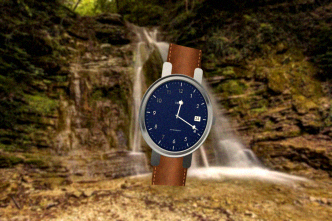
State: 12 h 19 min
